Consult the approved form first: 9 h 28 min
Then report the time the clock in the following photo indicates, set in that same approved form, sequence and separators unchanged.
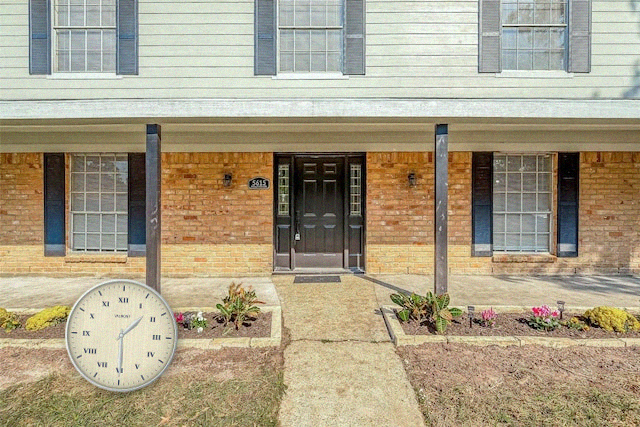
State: 1 h 30 min
